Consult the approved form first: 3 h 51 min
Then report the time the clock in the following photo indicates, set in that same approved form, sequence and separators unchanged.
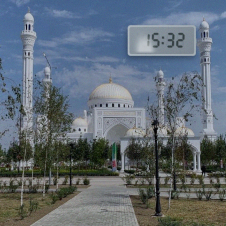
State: 15 h 32 min
